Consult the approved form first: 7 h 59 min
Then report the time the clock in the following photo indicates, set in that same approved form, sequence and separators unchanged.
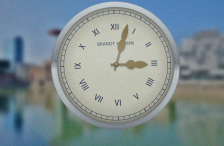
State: 3 h 03 min
